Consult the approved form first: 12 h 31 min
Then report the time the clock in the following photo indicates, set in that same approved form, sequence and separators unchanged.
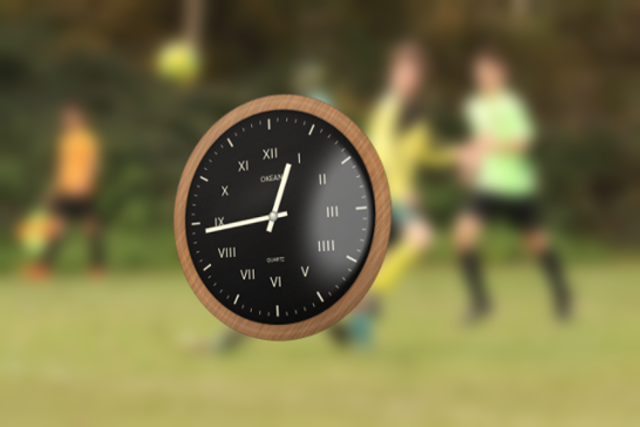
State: 12 h 44 min
